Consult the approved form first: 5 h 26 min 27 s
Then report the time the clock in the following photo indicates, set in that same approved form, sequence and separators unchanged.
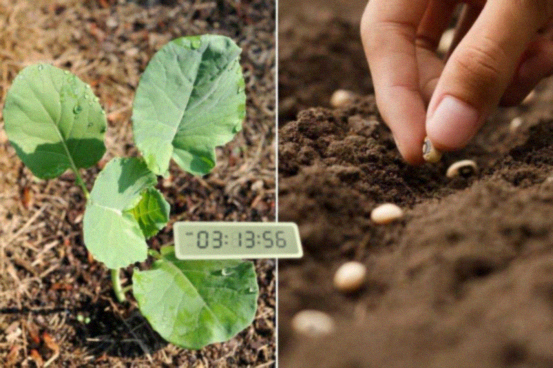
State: 3 h 13 min 56 s
